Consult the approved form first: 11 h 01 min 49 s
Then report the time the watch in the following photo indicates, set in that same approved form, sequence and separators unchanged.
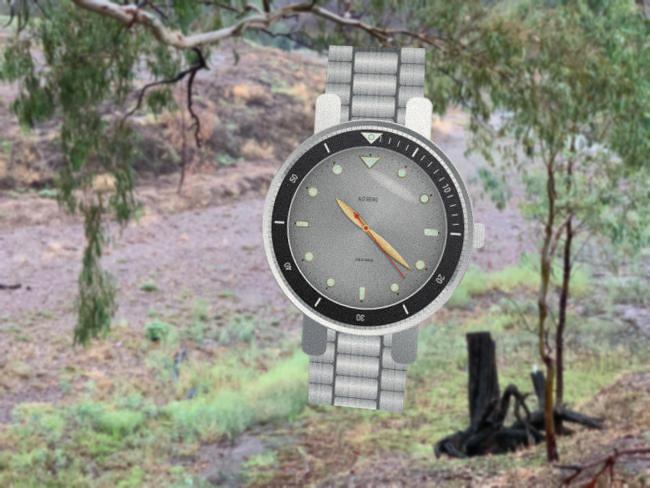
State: 10 h 21 min 23 s
